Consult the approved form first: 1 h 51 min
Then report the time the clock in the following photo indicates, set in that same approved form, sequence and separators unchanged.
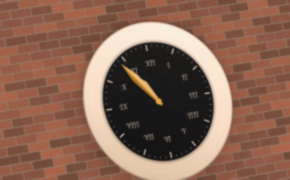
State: 10 h 54 min
